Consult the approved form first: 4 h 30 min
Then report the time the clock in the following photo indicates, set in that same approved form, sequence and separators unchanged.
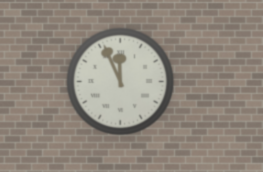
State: 11 h 56 min
